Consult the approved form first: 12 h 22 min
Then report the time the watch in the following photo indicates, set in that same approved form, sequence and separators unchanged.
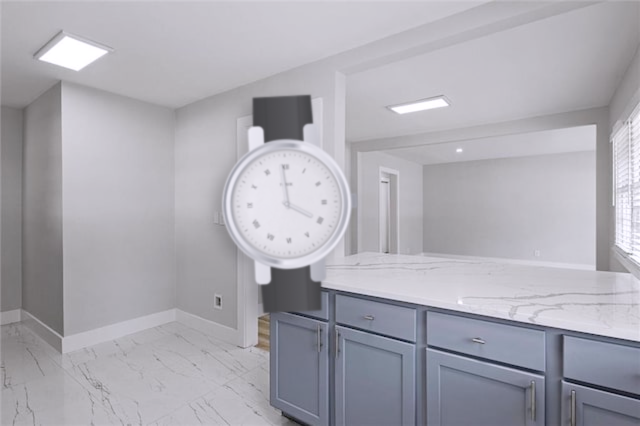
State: 3 h 59 min
